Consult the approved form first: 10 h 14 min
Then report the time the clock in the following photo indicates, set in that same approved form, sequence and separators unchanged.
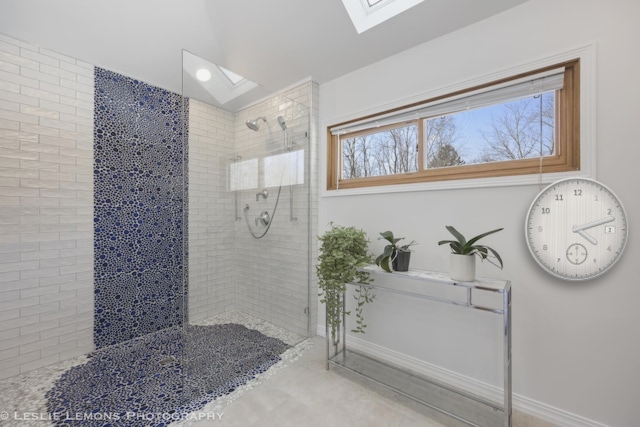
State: 4 h 12 min
